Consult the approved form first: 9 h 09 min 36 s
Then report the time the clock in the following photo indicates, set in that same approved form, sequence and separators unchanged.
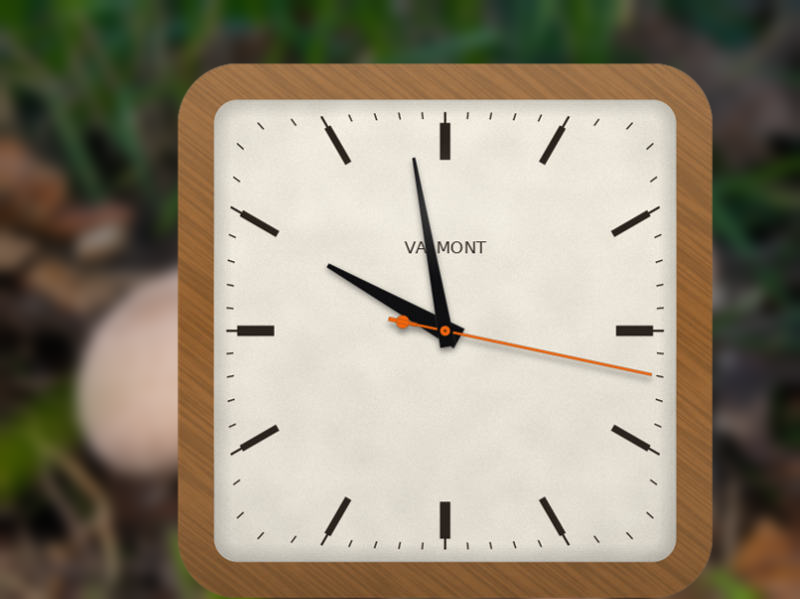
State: 9 h 58 min 17 s
